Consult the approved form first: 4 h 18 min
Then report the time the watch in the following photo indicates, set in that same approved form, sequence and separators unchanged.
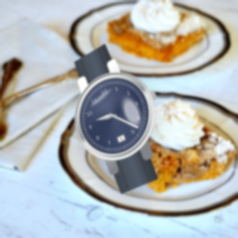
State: 9 h 23 min
